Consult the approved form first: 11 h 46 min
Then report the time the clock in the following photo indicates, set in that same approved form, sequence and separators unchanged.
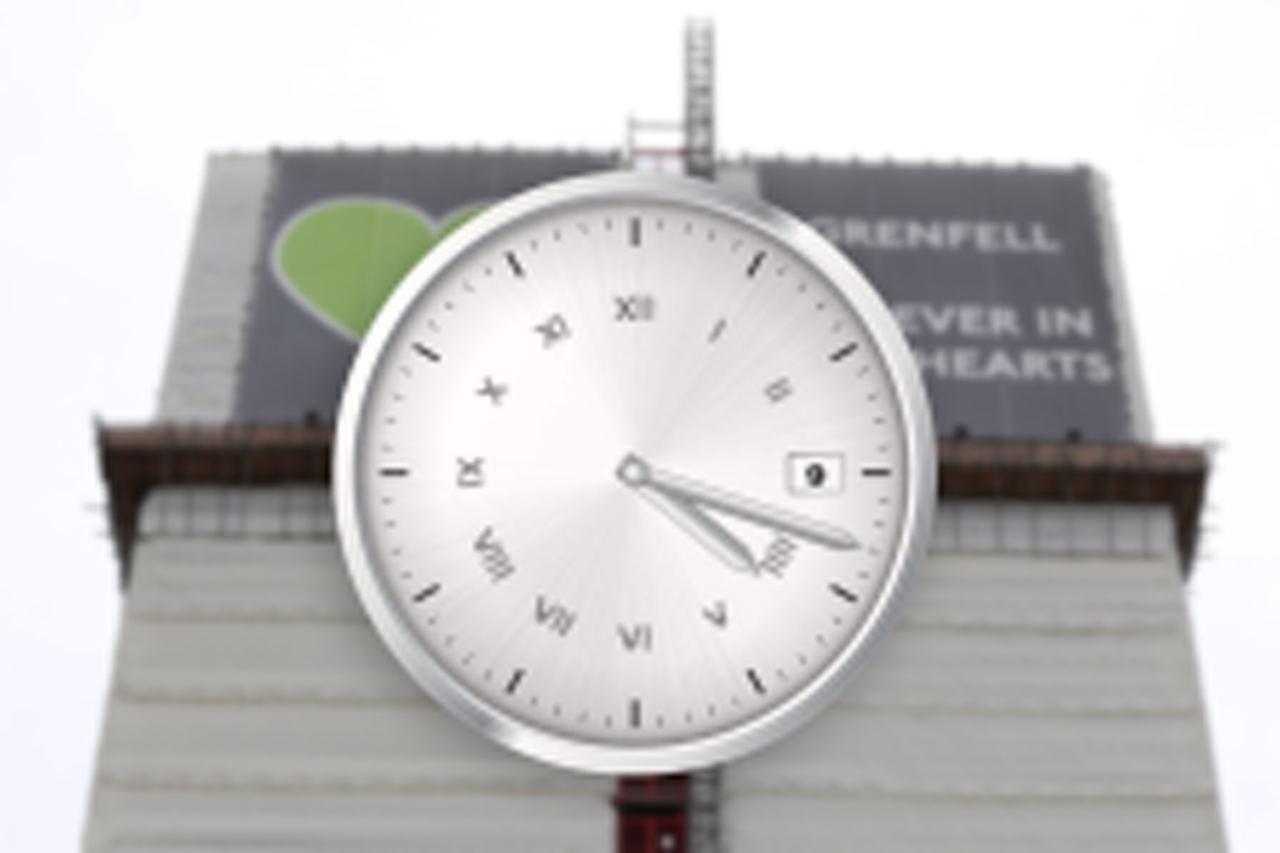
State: 4 h 18 min
